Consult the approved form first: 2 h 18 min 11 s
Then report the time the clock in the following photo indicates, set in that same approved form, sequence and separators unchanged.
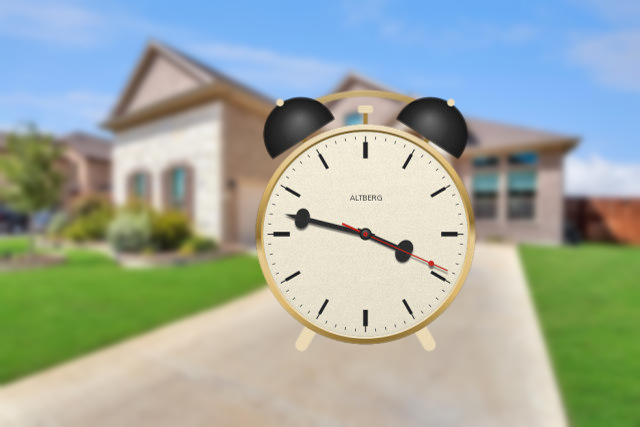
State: 3 h 47 min 19 s
